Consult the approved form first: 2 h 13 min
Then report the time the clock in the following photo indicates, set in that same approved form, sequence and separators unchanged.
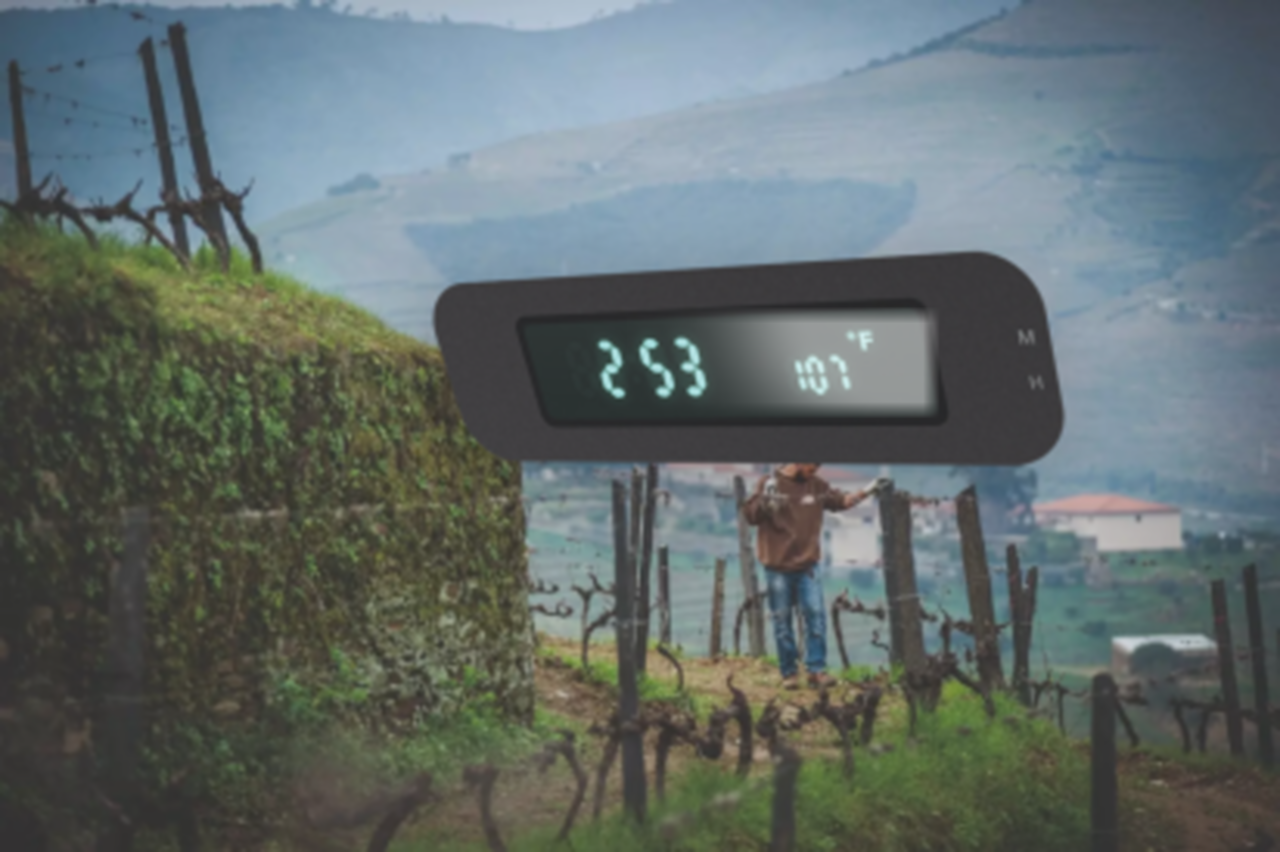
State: 2 h 53 min
